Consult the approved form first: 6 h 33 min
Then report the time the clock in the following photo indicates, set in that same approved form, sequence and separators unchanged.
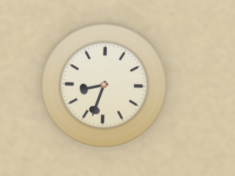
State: 8 h 33 min
